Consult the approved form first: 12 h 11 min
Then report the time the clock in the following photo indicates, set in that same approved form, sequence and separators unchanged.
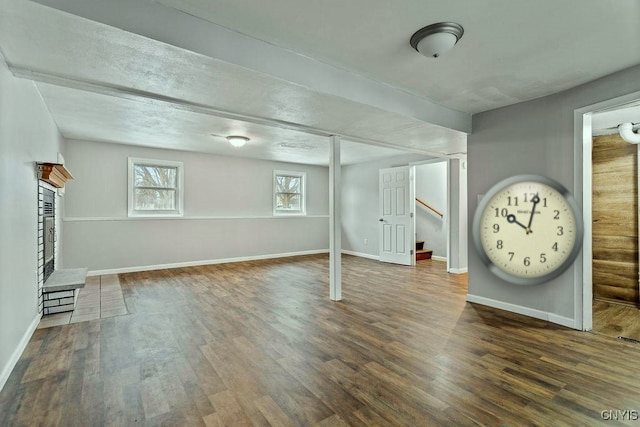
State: 10 h 02 min
